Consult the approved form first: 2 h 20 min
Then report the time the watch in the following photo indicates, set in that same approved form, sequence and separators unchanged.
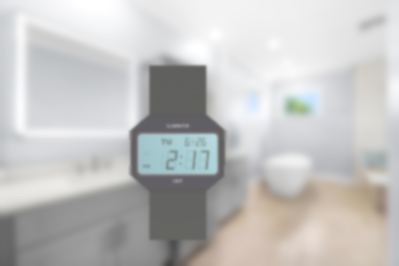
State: 2 h 17 min
